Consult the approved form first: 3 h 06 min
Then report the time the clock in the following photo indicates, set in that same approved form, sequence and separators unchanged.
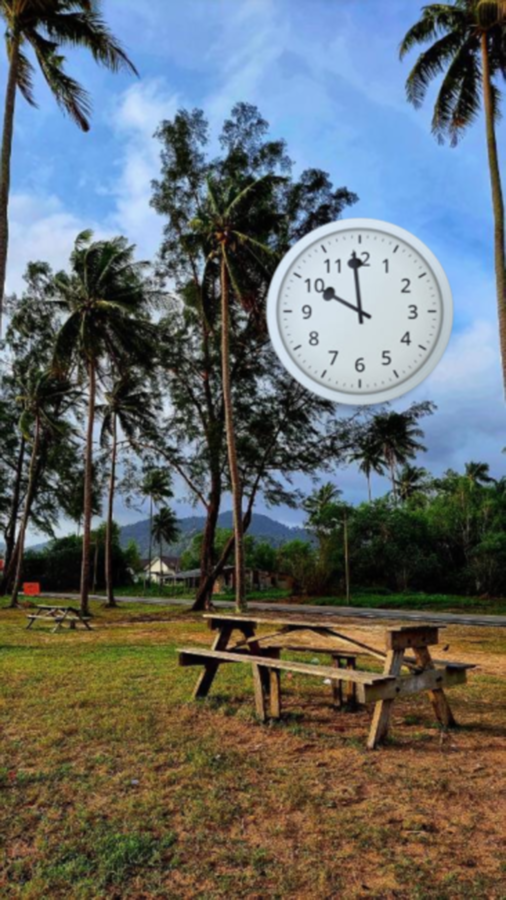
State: 9 h 59 min
